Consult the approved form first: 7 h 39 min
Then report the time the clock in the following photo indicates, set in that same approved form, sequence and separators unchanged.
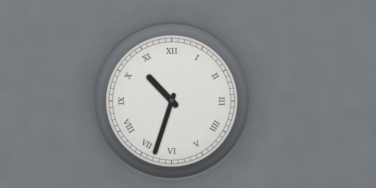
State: 10 h 33 min
